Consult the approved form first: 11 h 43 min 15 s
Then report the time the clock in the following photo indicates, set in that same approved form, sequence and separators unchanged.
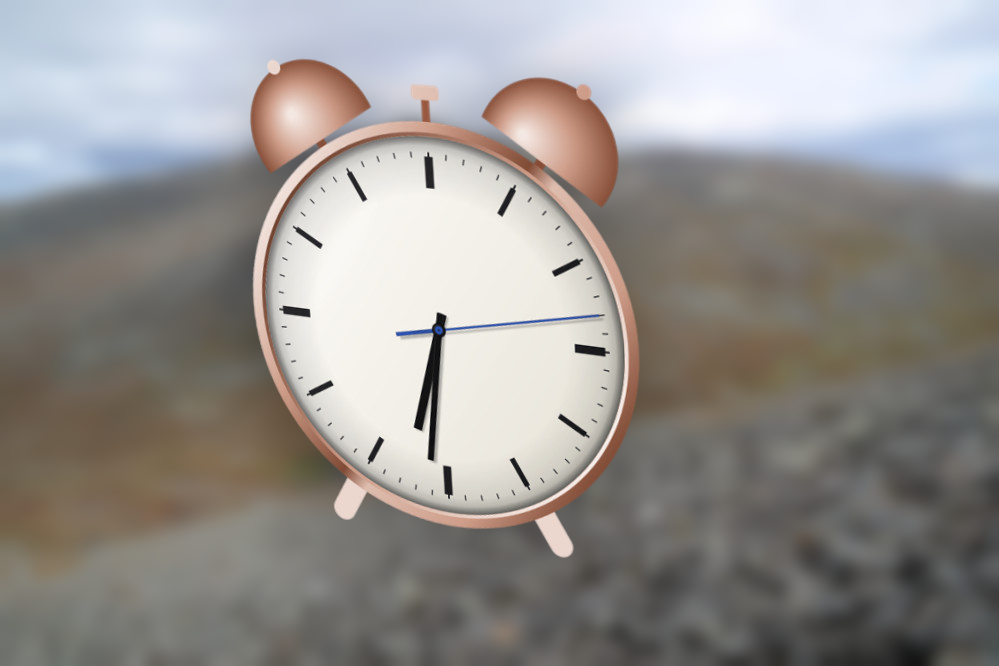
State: 6 h 31 min 13 s
